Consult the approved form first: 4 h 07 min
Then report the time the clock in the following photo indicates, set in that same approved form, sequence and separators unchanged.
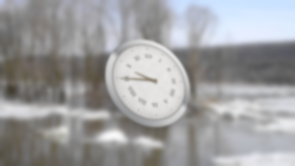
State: 9 h 45 min
